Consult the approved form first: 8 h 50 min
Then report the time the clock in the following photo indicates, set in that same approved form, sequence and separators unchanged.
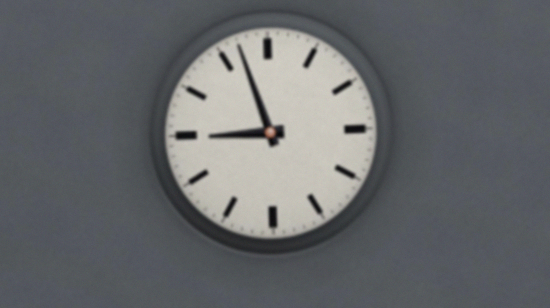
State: 8 h 57 min
